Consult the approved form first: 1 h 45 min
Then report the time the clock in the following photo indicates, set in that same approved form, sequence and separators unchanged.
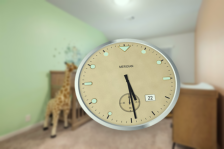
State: 5 h 29 min
